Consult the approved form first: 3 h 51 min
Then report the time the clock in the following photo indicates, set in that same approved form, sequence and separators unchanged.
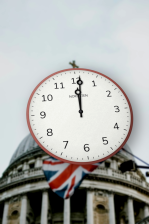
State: 12 h 01 min
